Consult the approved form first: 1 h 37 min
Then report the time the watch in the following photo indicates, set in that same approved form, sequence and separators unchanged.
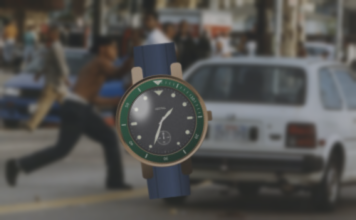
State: 1 h 34 min
